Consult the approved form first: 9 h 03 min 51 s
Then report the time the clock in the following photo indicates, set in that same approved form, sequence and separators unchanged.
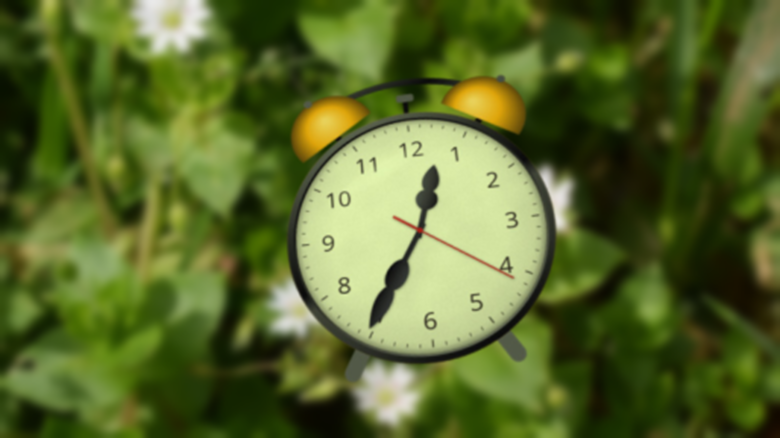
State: 12 h 35 min 21 s
